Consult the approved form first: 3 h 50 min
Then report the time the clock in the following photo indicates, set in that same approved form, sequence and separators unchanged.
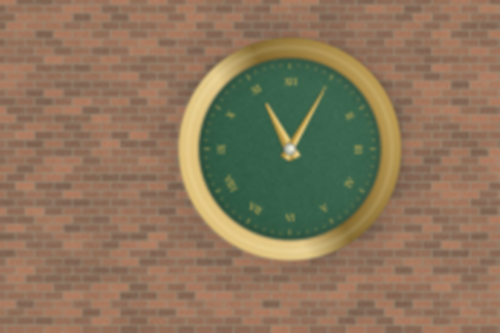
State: 11 h 05 min
